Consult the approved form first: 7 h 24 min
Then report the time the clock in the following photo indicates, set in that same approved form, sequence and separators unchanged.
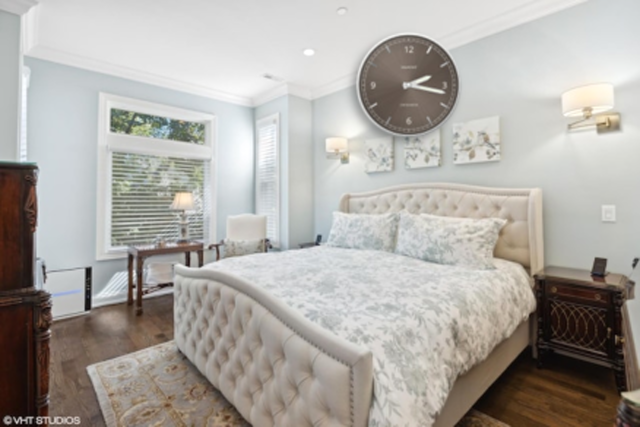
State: 2 h 17 min
